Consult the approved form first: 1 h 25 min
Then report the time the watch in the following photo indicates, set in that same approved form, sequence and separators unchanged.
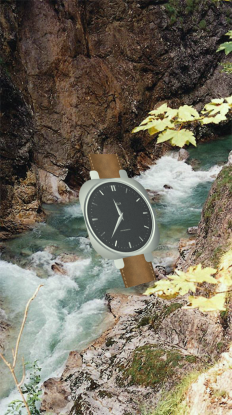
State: 11 h 37 min
